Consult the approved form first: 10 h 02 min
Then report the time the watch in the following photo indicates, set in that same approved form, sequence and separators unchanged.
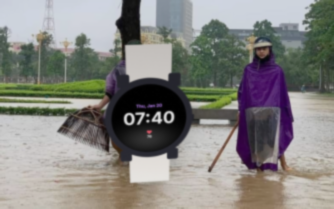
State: 7 h 40 min
